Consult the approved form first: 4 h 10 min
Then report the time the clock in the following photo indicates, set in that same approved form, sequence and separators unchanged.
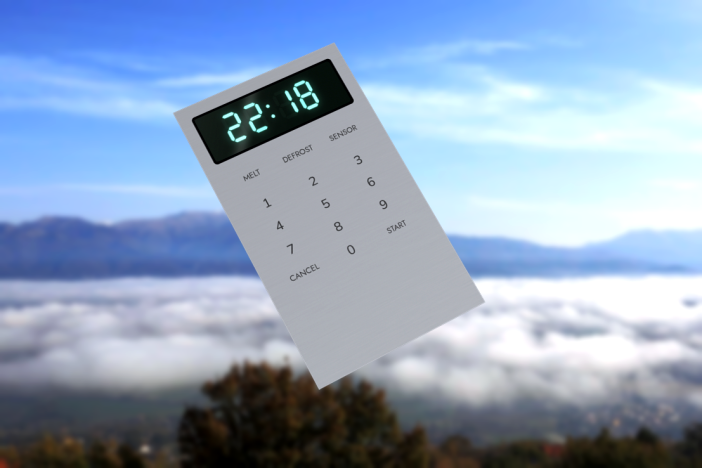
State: 22 h 18 min
